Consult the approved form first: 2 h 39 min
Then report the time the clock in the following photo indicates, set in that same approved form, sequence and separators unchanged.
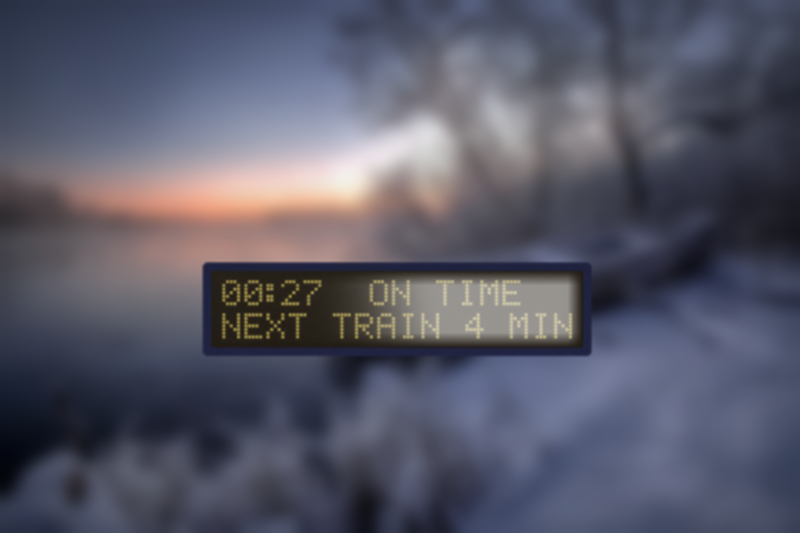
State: 0 h 27 min
